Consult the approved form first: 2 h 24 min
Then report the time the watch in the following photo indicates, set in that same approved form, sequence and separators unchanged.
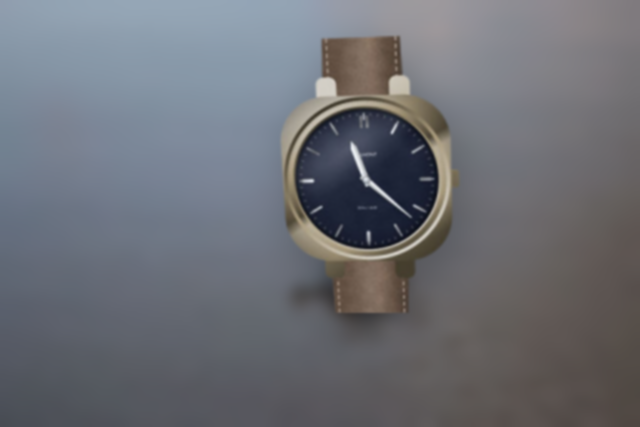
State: 11 h 22 min
